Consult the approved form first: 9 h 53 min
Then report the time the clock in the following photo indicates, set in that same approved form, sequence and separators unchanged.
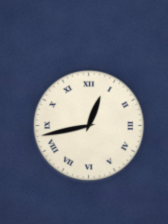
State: 12 h 43 min
